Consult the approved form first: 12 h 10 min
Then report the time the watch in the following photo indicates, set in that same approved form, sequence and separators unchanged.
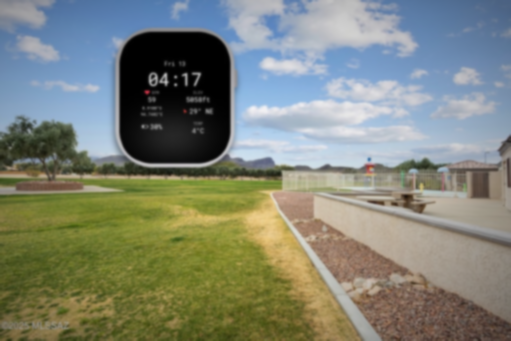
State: 4 h 17 min
